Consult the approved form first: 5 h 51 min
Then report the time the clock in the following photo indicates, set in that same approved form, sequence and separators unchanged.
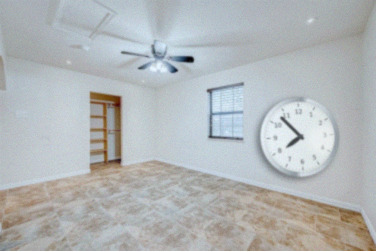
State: 7 h 53 min
